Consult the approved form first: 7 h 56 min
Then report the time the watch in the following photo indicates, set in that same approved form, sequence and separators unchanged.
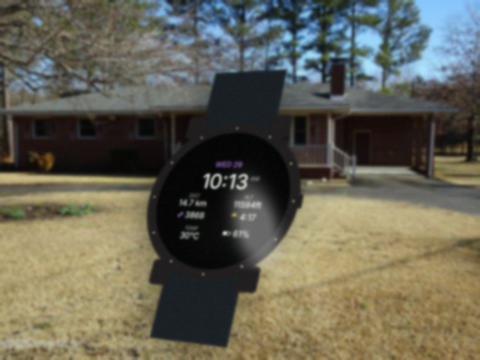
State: 10 h 13 min
